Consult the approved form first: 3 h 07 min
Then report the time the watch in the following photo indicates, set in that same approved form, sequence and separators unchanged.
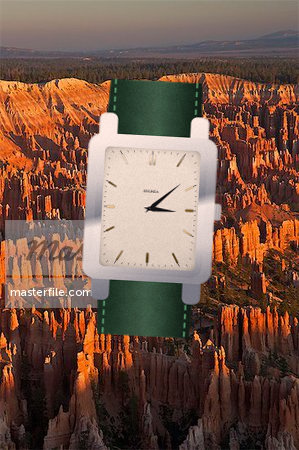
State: 3 h 08 min
